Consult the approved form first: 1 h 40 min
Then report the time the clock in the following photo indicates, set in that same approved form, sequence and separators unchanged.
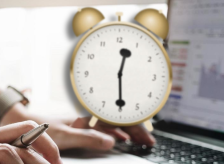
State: 12 h 30 min
